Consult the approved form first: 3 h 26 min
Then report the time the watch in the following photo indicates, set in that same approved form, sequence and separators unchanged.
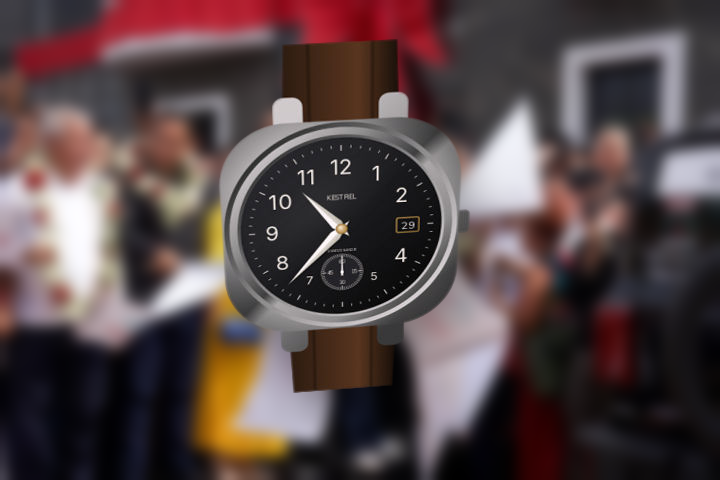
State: 10 h 37 min
